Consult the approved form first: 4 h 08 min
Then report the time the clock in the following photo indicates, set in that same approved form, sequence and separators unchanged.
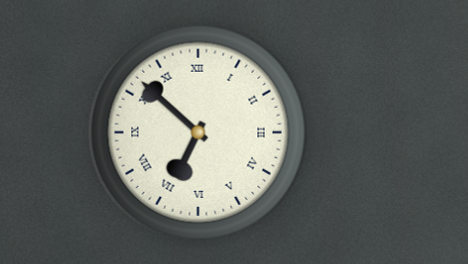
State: 6 h 52 min
